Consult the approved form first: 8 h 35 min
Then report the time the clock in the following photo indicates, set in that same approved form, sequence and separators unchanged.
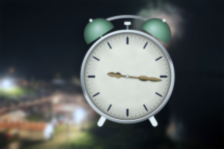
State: 9 h 16 min
